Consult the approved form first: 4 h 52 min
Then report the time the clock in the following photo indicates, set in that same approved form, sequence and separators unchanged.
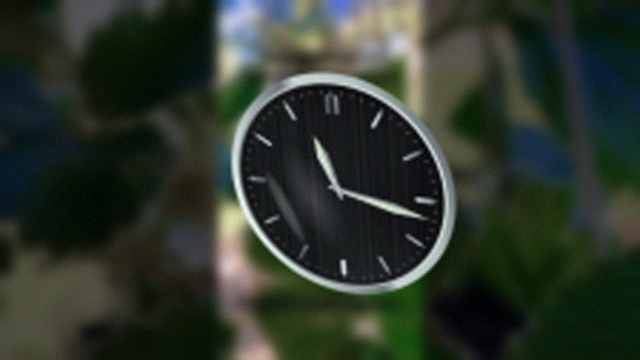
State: 11 h 17 min
